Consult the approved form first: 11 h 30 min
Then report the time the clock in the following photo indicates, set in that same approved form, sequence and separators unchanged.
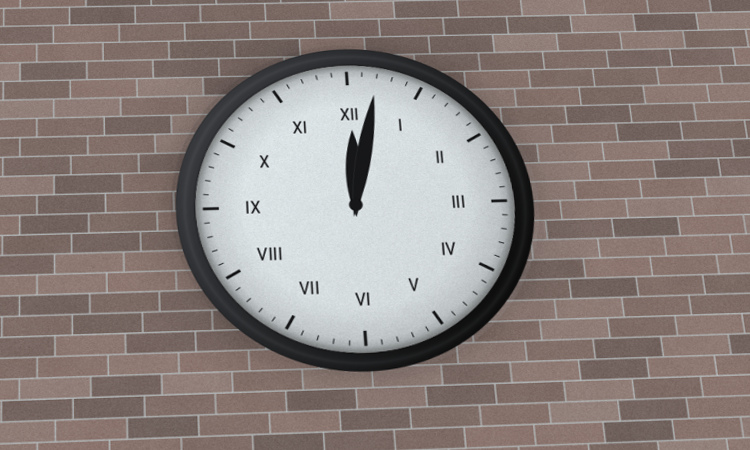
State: 12 h 02 min
